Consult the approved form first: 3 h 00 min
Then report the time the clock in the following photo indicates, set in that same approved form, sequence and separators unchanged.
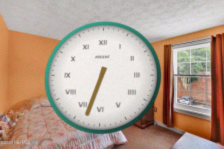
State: 6 h 33 min
